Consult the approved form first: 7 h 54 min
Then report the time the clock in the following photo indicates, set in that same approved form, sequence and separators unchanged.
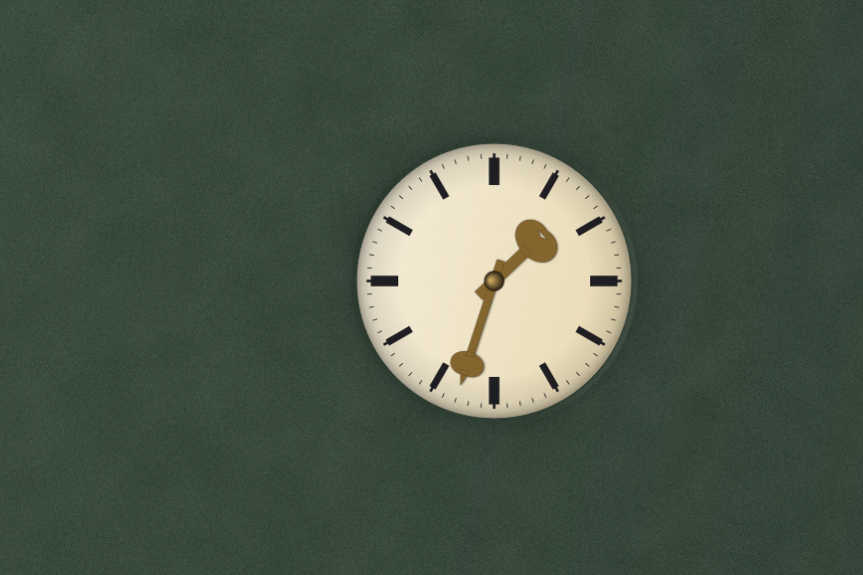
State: 1 h 33 min
